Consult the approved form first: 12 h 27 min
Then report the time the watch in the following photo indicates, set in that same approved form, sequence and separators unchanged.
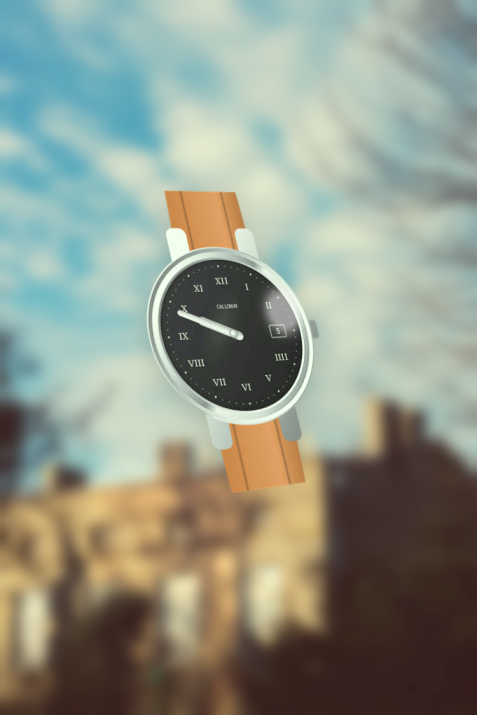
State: 9 h 49 min
